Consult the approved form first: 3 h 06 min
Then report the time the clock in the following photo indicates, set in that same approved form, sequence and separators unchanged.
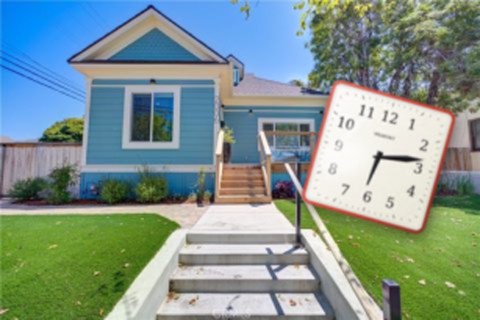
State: 6 h 13 min
